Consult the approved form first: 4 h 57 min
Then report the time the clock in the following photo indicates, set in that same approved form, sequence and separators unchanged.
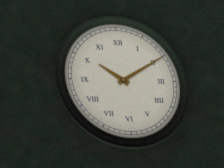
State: 10 h 10 min
